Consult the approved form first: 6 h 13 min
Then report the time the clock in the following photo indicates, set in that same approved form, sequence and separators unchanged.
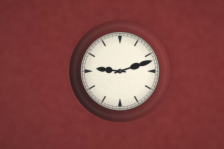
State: 9 h 12 min
